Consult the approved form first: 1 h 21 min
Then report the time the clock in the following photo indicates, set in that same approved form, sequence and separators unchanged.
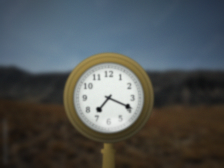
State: 7 h 19 min
